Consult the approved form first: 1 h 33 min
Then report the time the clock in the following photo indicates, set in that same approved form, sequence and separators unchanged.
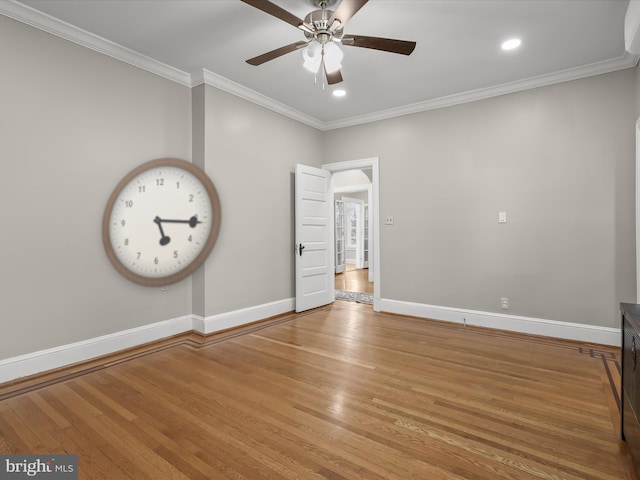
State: 5 h 16 min
